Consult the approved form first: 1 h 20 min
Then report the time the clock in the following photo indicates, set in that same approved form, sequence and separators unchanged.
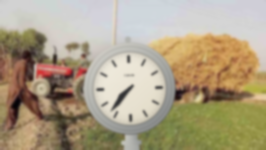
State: 7 h 37 min
